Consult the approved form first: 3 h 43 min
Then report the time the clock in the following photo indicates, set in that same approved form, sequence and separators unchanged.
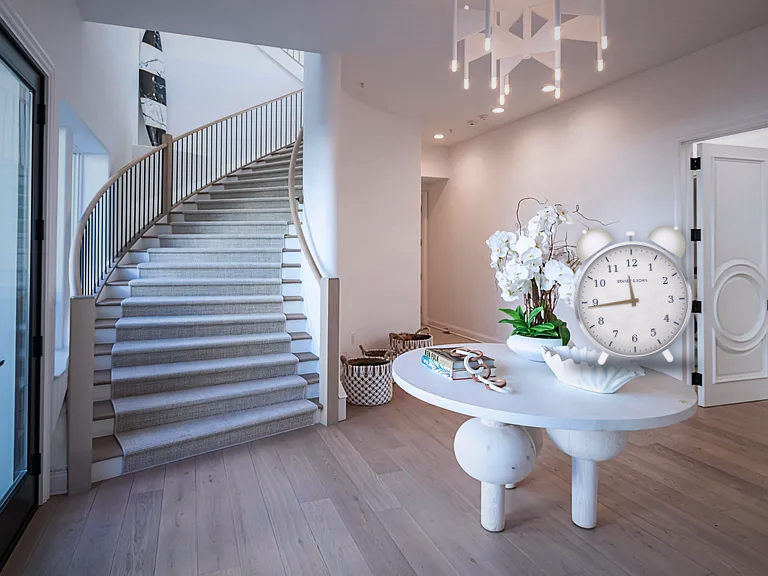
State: 11 h 44 min
